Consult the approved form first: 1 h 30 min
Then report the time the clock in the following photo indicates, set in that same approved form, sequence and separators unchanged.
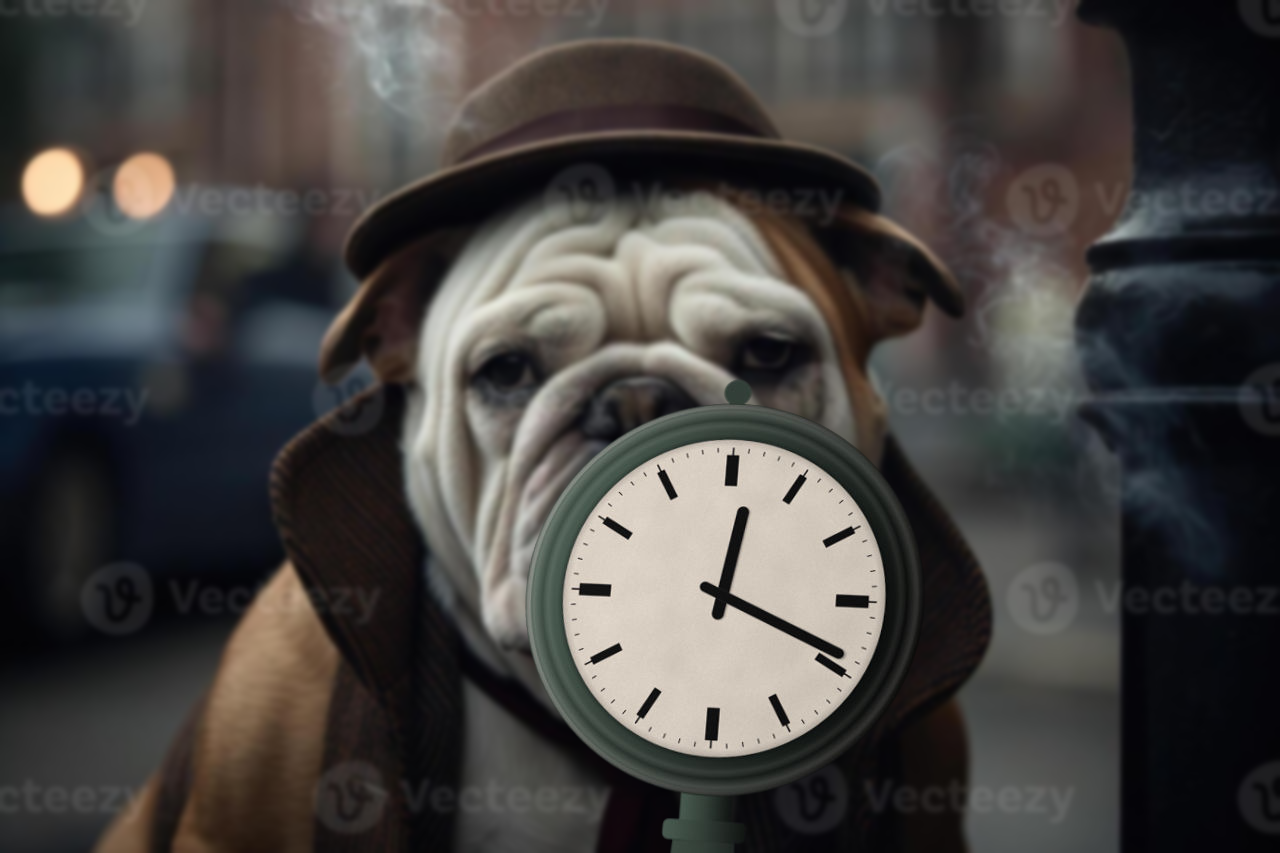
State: 12 h 19 min
